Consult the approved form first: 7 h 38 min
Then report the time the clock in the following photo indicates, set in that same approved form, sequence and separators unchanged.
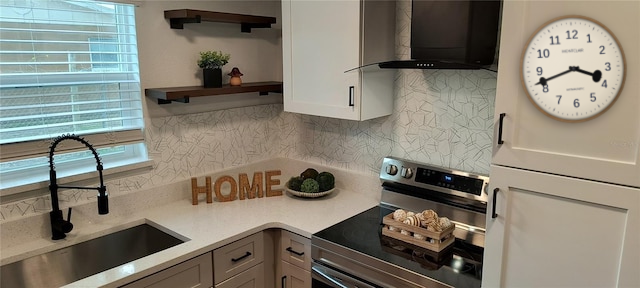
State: 3 h 42 min
